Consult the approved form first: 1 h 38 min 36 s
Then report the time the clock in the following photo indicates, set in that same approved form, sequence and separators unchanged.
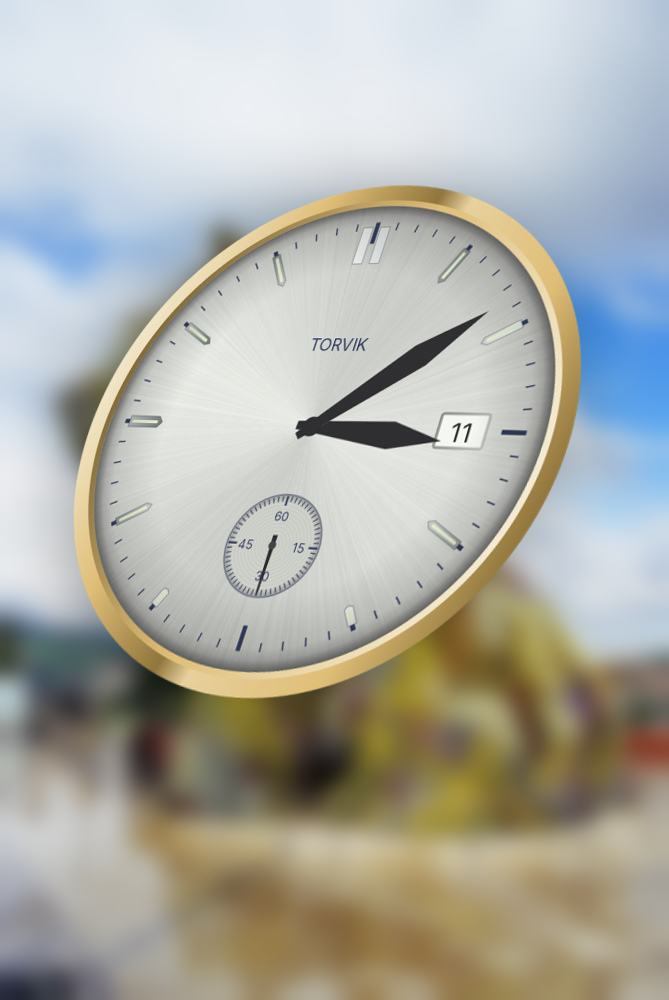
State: 3 h 08 min 30 s
